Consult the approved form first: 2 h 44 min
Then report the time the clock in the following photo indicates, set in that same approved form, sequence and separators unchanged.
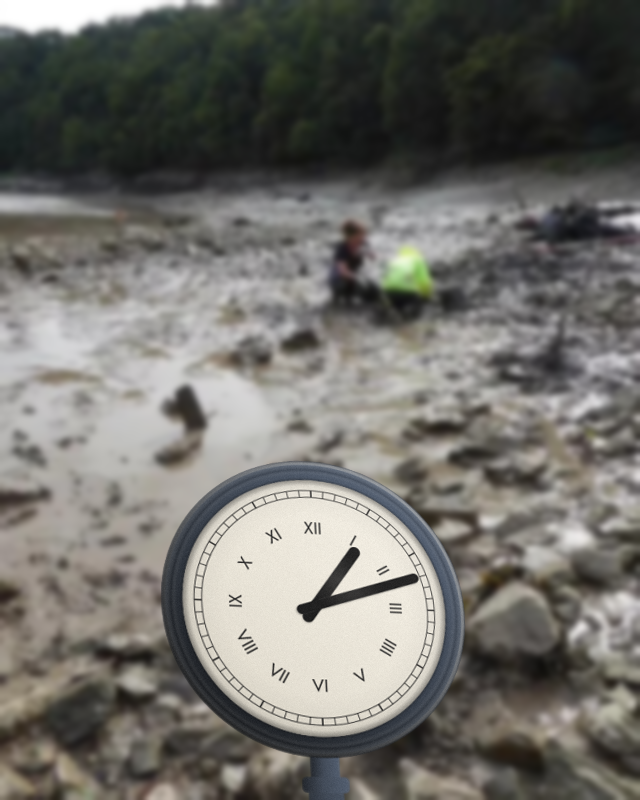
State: 1 h 12 min
